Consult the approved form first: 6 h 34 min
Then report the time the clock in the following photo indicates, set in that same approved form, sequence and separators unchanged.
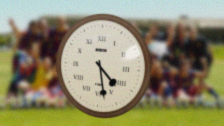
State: 4 h 28 min
